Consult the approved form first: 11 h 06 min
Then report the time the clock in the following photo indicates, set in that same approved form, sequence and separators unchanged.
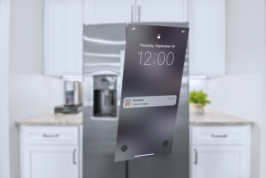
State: 12 h 00 min
